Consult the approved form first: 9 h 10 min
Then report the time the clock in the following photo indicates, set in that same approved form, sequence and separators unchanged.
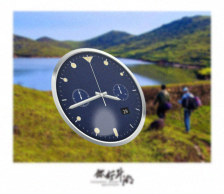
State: 3 h 43 min
